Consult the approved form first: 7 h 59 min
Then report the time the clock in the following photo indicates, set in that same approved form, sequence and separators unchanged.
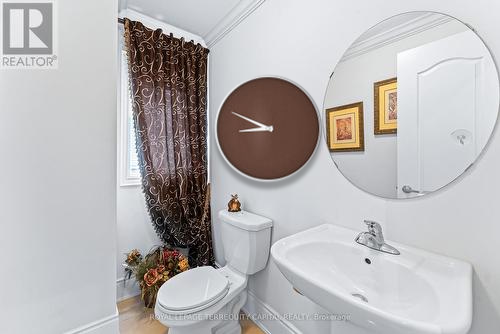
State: 8 h 49 min
